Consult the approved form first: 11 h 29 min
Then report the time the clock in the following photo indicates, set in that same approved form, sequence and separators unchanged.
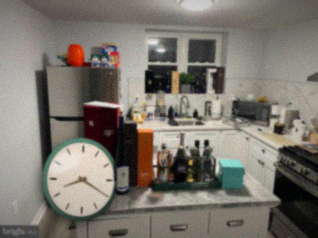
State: 8 h 20 min
